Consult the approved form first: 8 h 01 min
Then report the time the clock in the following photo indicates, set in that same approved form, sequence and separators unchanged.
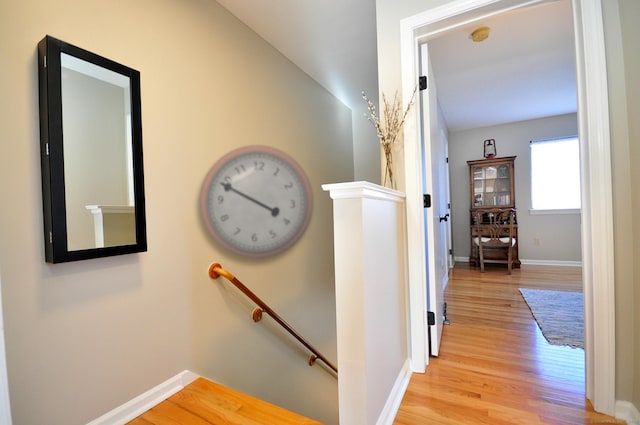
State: 3 h 49 min
